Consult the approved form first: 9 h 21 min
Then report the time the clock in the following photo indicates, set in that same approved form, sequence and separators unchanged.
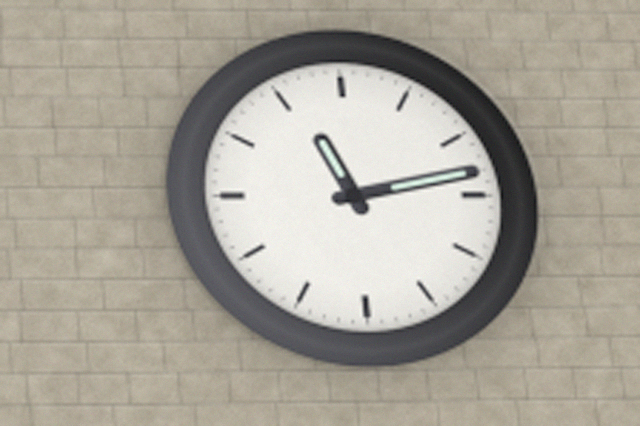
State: 11 h 13 min
